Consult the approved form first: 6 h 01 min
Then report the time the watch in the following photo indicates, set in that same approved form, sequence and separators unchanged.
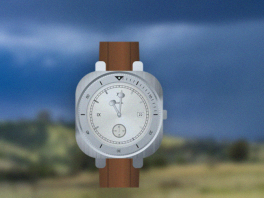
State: 11 h 01 min
